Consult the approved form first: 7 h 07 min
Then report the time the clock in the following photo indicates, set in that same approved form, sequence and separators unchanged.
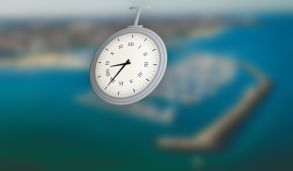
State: 8 h 35 min
